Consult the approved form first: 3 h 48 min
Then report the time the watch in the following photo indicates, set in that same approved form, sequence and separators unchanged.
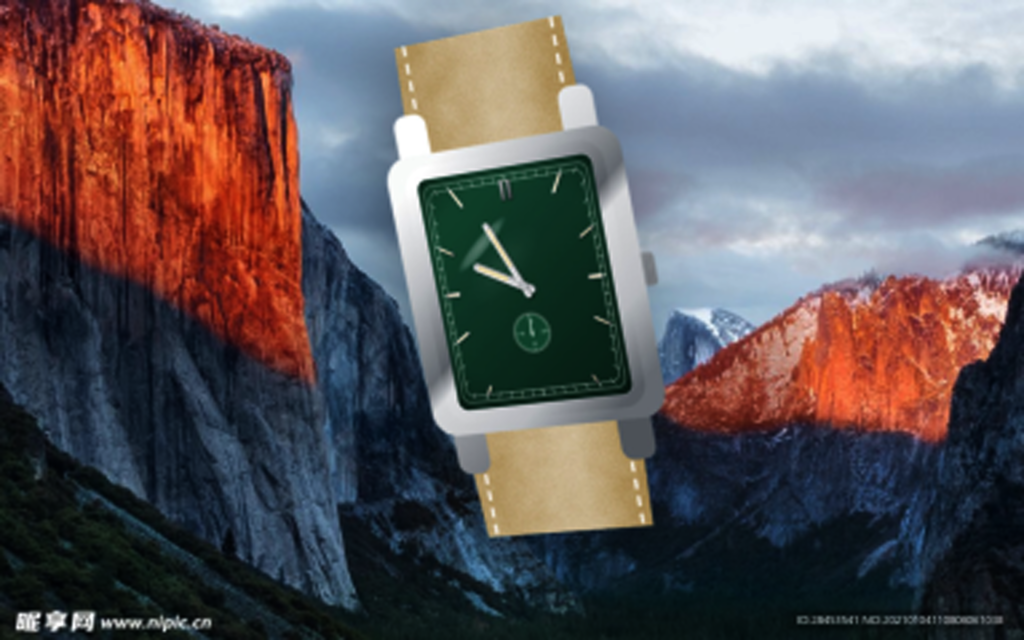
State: 9 h 56 min
